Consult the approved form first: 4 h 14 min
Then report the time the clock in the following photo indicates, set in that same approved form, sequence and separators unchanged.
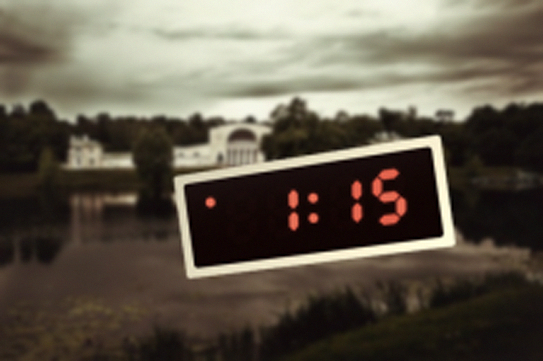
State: 1 h 15 min
